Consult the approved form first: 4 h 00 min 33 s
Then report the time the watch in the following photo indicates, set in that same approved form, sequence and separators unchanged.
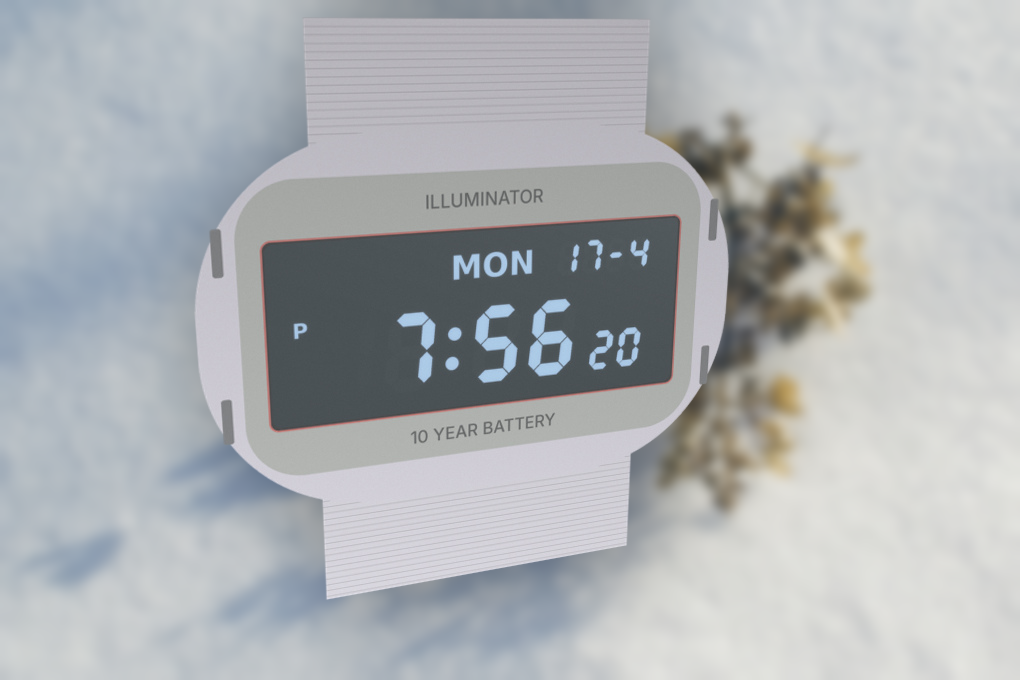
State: 7 h 56 min 20 s
